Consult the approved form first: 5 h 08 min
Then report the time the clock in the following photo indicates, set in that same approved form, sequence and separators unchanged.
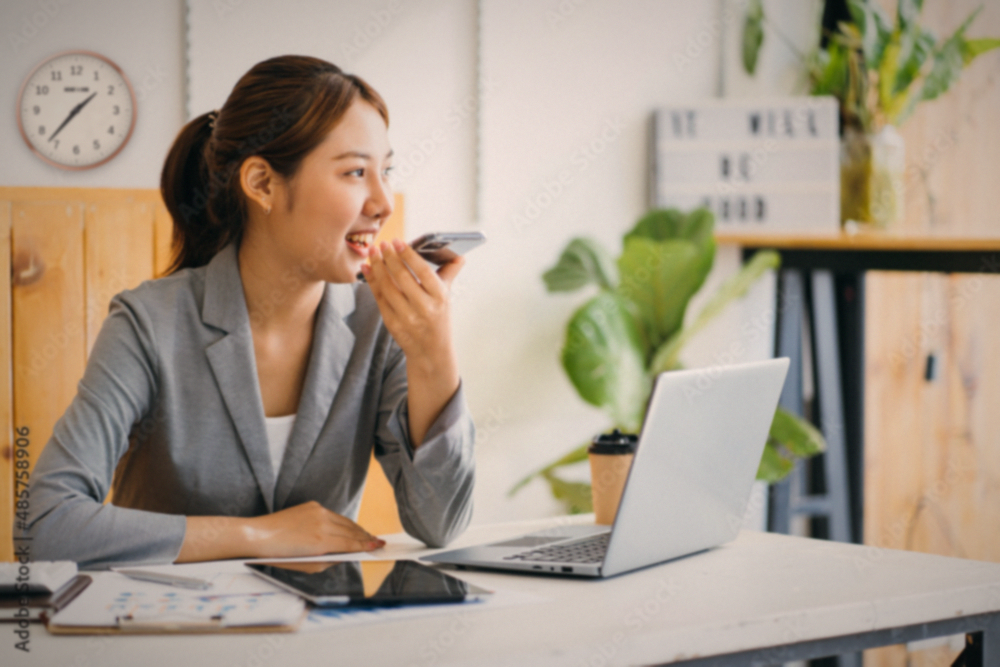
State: 1 h 37 min
